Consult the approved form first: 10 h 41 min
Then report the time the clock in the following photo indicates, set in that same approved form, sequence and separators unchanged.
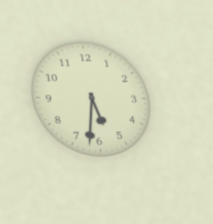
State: 5 h 32 min
